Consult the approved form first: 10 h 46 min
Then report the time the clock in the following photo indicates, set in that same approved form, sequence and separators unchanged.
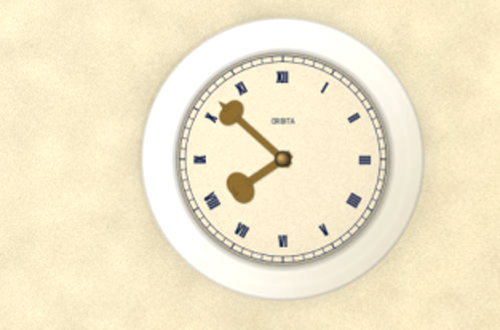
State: 7 h 52 min
